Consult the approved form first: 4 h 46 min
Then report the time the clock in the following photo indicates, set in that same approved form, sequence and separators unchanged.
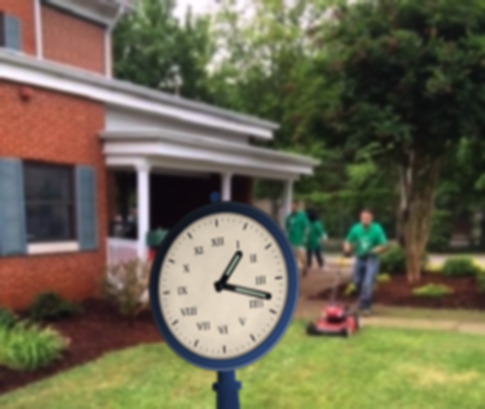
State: 1 h 18 min
